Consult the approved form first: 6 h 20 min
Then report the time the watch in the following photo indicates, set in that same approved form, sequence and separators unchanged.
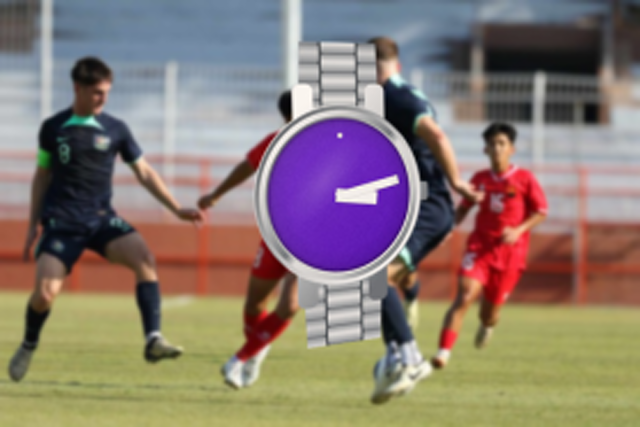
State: 3 h 13 min
